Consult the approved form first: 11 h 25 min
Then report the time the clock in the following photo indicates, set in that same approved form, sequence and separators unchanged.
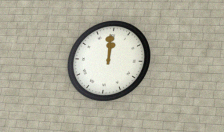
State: 11 h 59 min
